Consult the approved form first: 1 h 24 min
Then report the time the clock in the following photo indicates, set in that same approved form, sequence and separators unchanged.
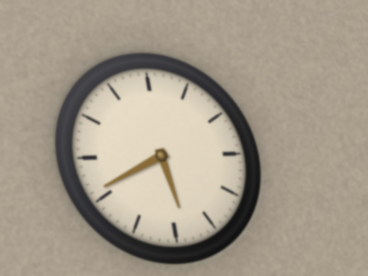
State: 5 h 41 min
